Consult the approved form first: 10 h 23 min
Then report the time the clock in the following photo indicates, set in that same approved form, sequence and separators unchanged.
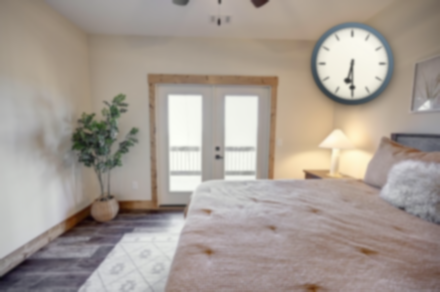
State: 6 h 30 min
